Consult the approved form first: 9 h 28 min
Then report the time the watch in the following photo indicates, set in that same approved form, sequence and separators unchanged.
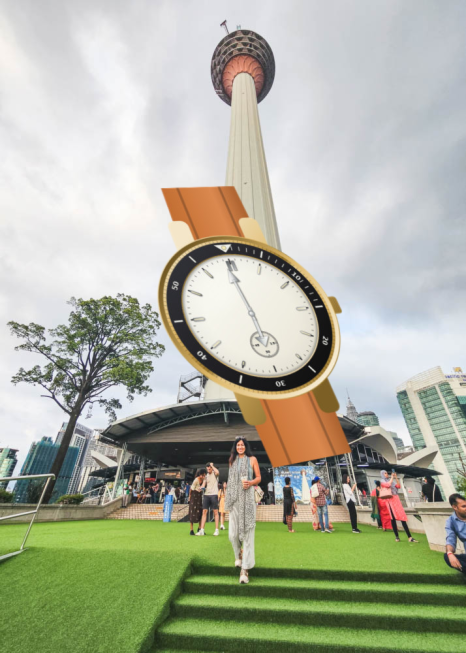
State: 5 h 59 min
